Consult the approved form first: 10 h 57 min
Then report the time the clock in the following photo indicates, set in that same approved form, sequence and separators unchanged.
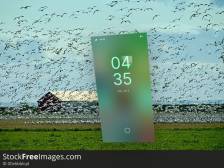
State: 4 h 35 min
